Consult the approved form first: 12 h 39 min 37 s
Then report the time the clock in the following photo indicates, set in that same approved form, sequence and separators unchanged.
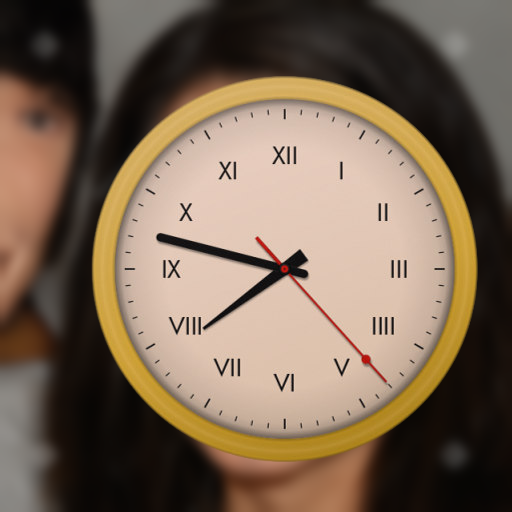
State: 7 h 47 min 23 s
